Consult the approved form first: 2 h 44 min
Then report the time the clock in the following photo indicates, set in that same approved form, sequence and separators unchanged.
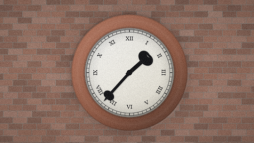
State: 1 h 37 min
